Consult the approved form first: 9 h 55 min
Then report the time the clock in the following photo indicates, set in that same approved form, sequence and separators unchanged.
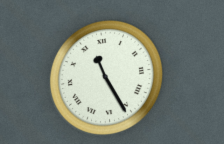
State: 11 h 26 min
